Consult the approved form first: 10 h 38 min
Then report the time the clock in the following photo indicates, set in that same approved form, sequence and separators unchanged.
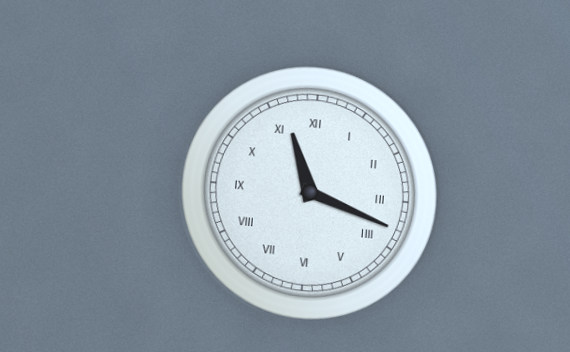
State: 11 h 18 min
